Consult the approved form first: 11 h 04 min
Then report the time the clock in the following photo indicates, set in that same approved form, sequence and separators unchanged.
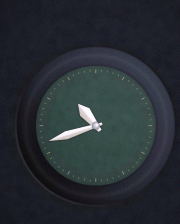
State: 10 h 42 min
